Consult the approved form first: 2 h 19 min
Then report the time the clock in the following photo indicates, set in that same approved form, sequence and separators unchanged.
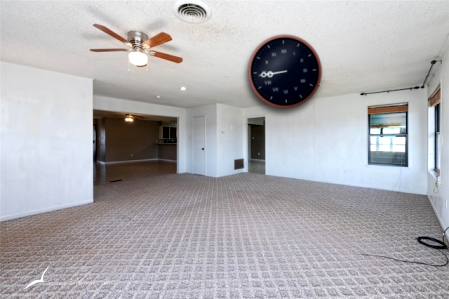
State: 8 h 44 min
